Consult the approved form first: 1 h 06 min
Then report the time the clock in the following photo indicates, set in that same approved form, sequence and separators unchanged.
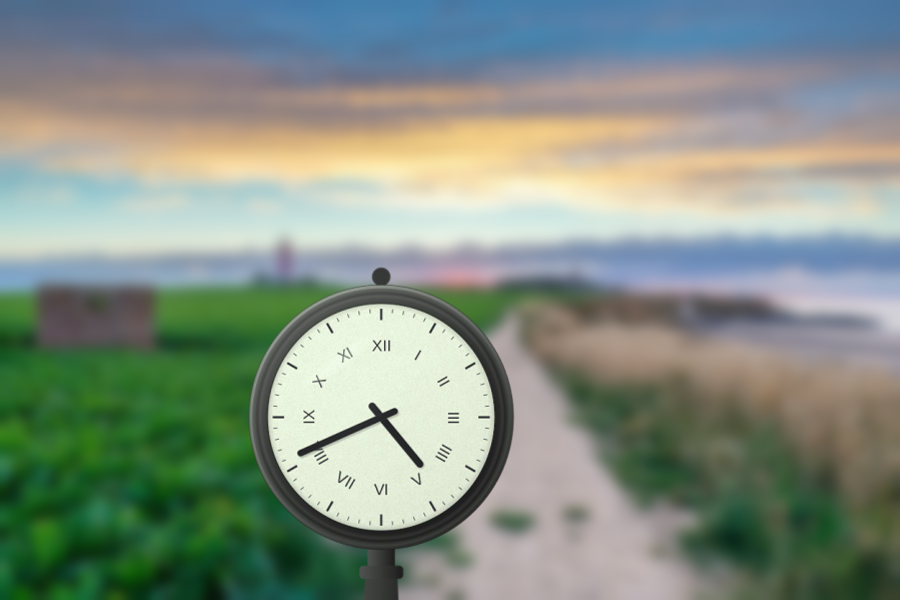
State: 4 h 41 min
